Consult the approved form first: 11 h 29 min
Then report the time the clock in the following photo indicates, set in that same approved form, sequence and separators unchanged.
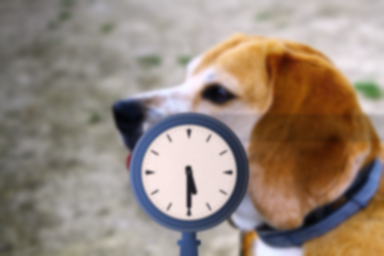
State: 5 h 30 min
